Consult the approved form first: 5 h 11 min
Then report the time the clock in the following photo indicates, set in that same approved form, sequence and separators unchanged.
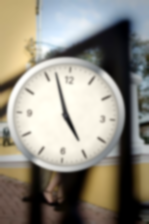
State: 4 h 57 min
